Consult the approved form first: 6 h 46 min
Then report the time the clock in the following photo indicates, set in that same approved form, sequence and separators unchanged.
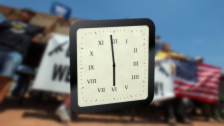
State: 5 h 59 min
